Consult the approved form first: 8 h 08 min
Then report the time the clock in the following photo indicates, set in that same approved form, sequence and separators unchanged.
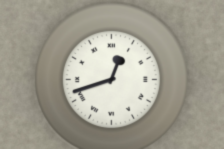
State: 12 h 42 min
